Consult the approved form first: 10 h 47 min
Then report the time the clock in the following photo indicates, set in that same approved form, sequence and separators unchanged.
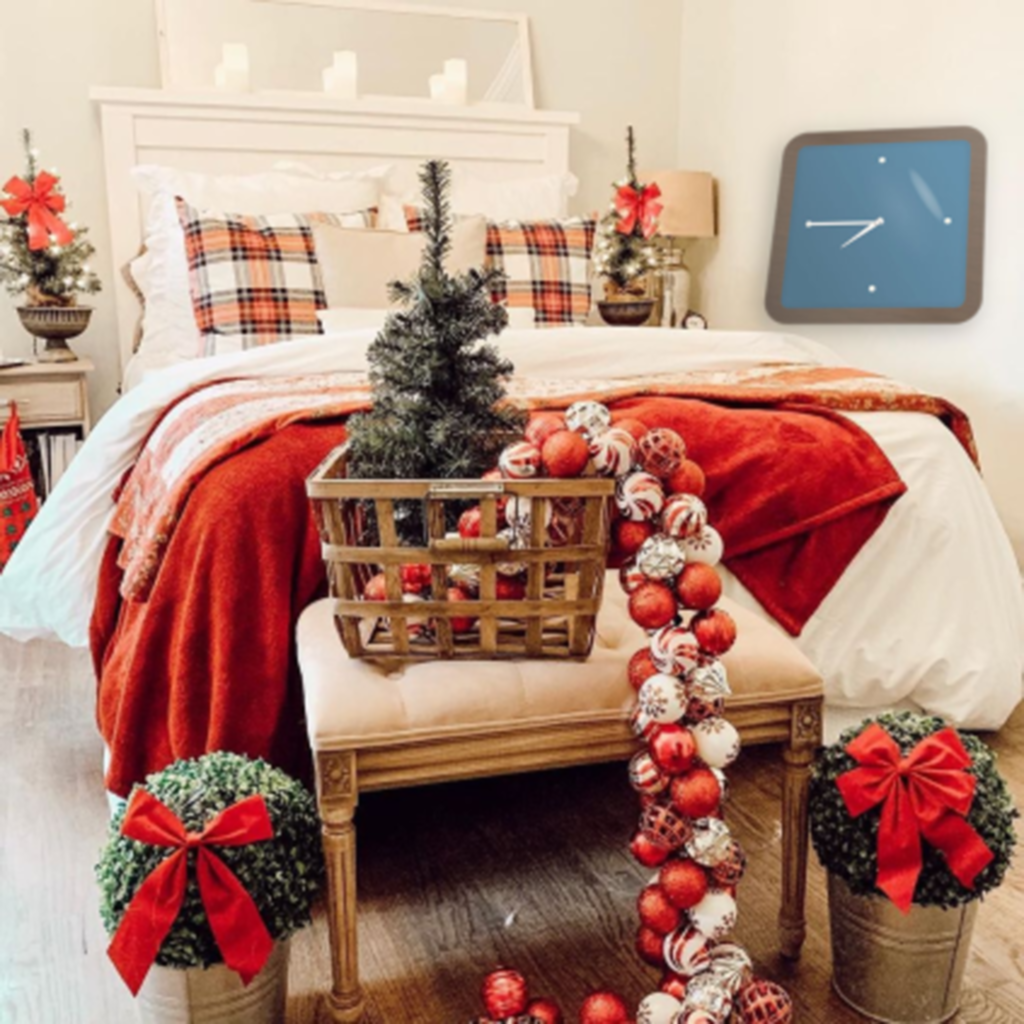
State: 7 h 45 min
